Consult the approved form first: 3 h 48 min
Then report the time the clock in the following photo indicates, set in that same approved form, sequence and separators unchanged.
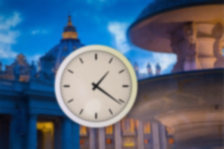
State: 1 h 21 min
